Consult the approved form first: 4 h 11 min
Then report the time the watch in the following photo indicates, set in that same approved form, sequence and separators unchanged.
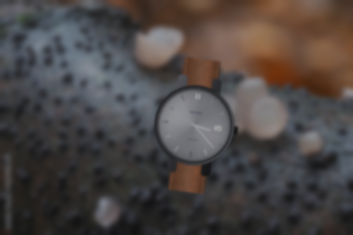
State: 3 h 22 min
